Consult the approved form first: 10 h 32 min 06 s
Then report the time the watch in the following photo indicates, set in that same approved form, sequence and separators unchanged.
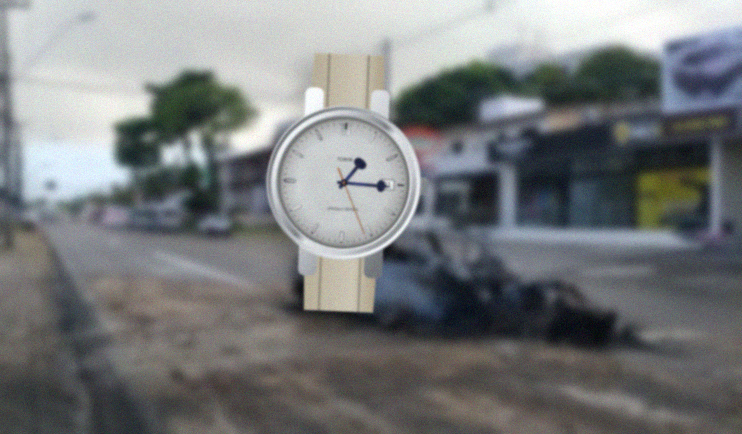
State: 1 h 15 min 26 s
